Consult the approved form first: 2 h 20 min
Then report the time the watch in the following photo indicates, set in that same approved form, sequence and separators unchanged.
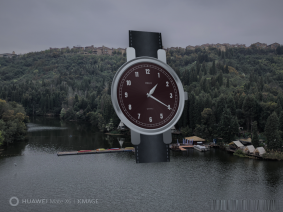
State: 1 h 20 min
